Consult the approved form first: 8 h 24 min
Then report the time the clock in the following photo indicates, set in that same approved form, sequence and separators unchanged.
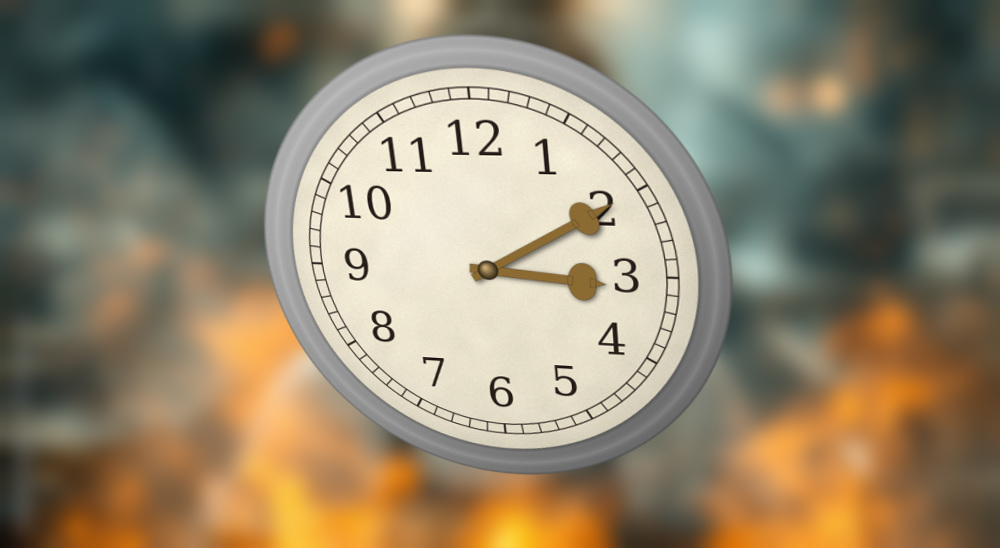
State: 3 h 10 min
